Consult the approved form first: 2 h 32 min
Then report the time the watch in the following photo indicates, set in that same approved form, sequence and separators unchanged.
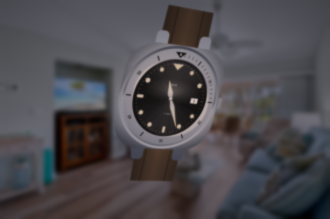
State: 11 h 26 min
